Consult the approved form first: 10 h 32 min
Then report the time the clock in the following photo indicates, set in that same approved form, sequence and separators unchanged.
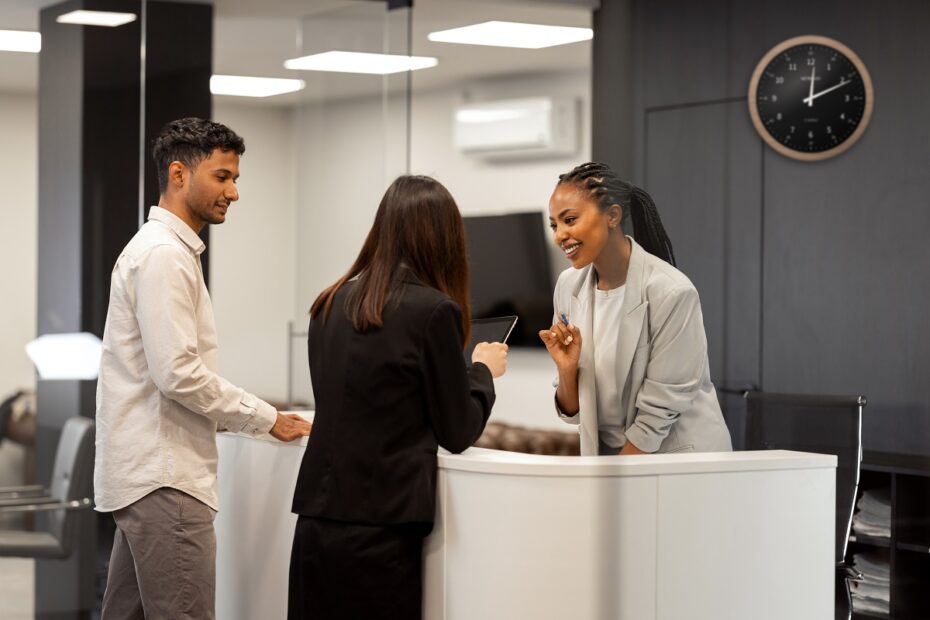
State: 12 h 11 min
